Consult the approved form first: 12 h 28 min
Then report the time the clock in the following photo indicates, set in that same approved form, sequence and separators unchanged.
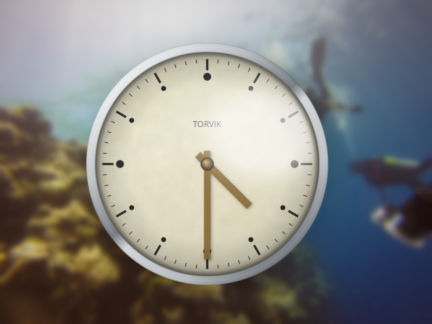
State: 4 h 30 min
